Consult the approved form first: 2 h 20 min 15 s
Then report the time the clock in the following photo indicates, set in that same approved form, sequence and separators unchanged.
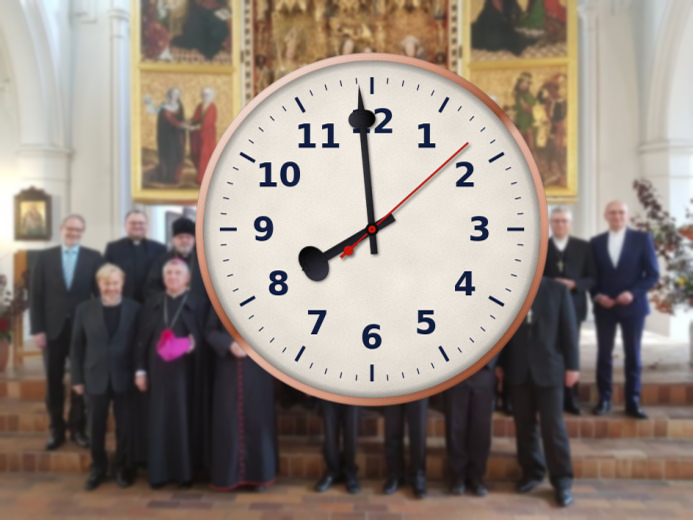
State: 7 h 59 min 08 s
